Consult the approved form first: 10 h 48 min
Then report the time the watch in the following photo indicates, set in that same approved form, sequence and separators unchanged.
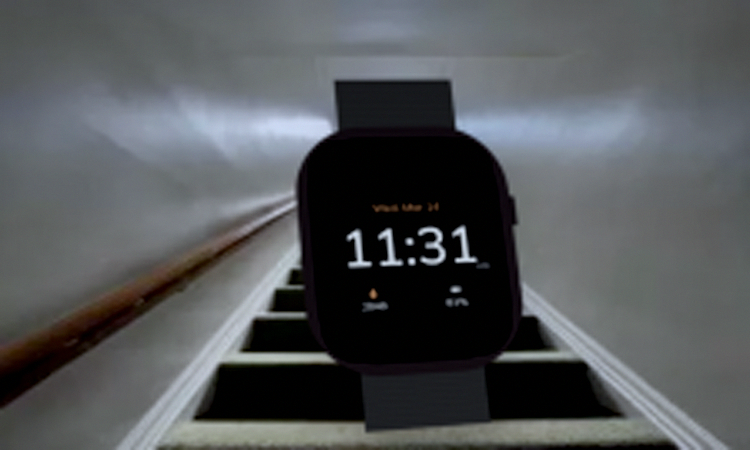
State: 11 h 31 min
